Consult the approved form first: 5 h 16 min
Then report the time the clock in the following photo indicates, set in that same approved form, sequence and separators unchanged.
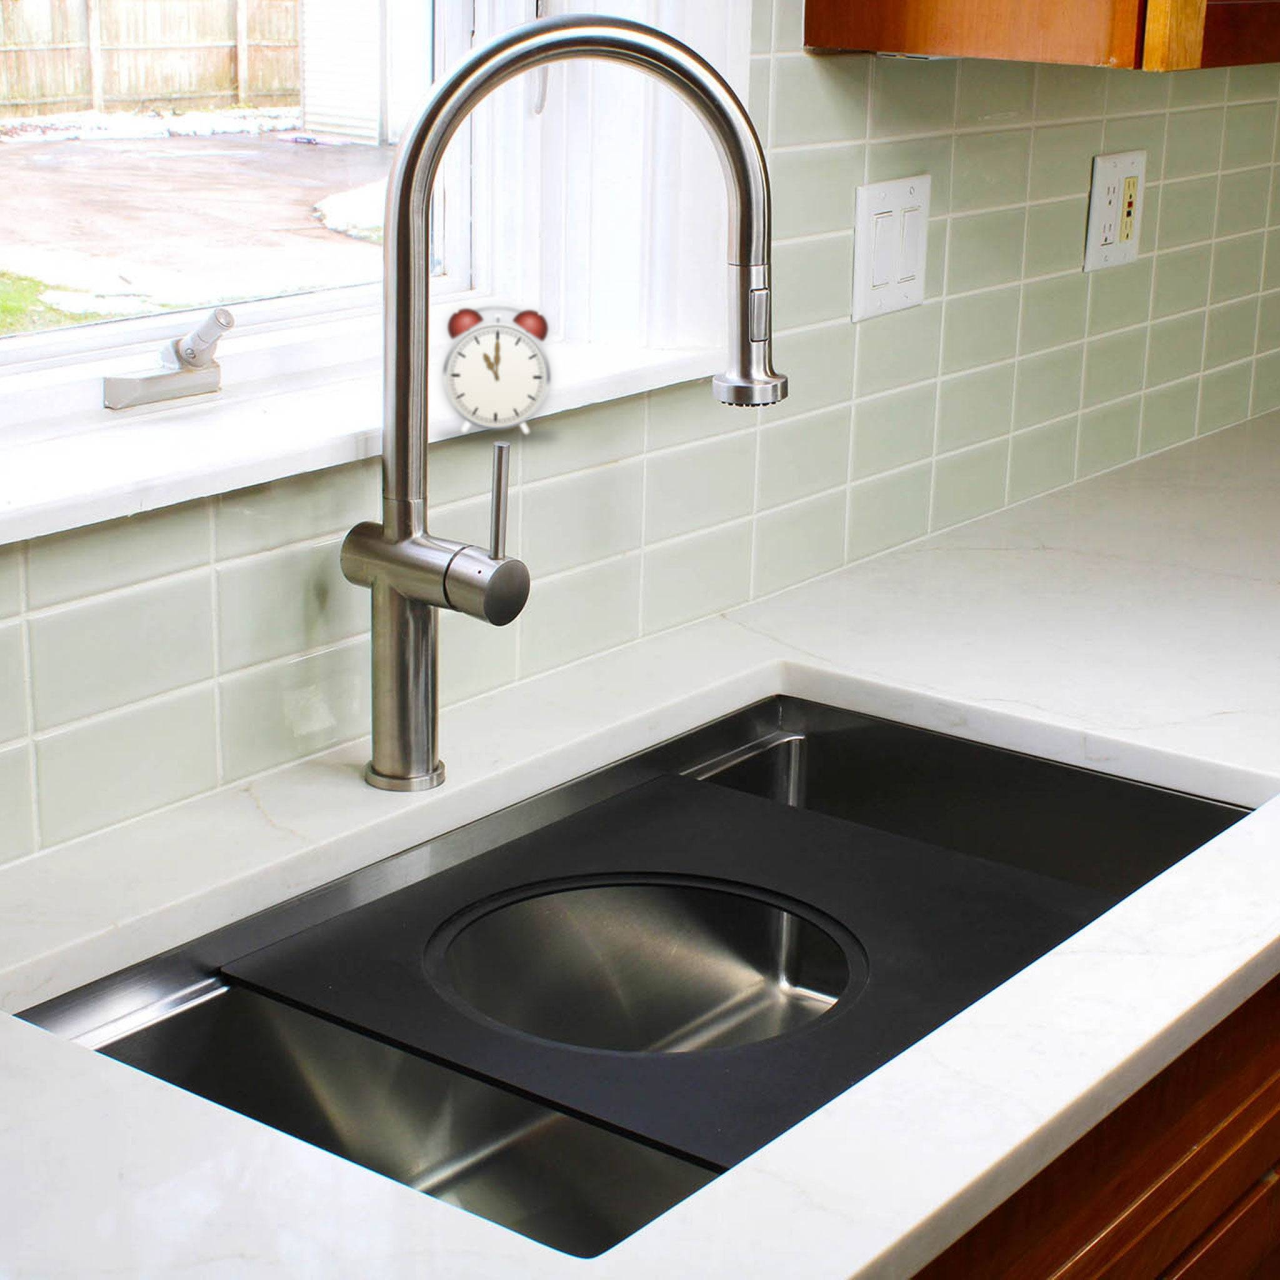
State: 11 h 00 min
